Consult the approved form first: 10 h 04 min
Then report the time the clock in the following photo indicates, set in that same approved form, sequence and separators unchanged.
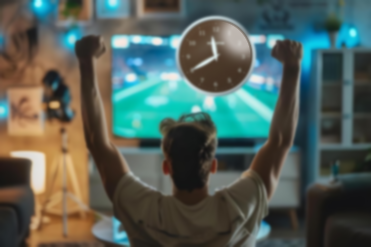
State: 11 h 40 min
